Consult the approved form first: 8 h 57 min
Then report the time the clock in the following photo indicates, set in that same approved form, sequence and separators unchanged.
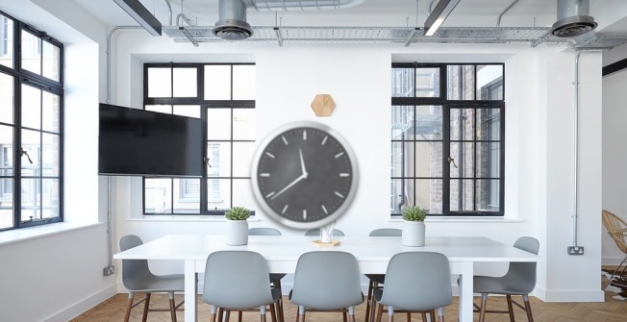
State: 11 h 39 min
